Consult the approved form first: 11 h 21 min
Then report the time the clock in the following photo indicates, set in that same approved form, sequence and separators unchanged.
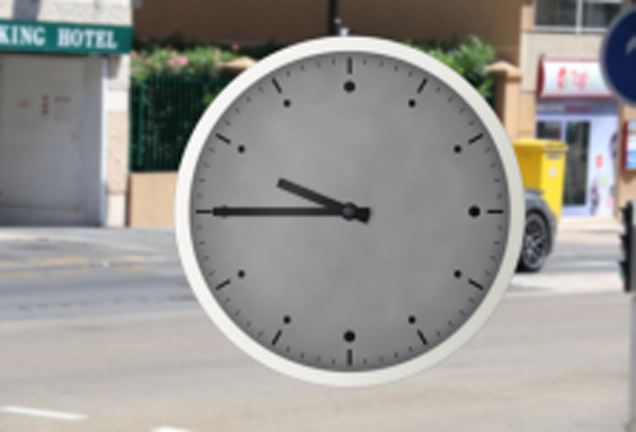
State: 9 h 45 min
